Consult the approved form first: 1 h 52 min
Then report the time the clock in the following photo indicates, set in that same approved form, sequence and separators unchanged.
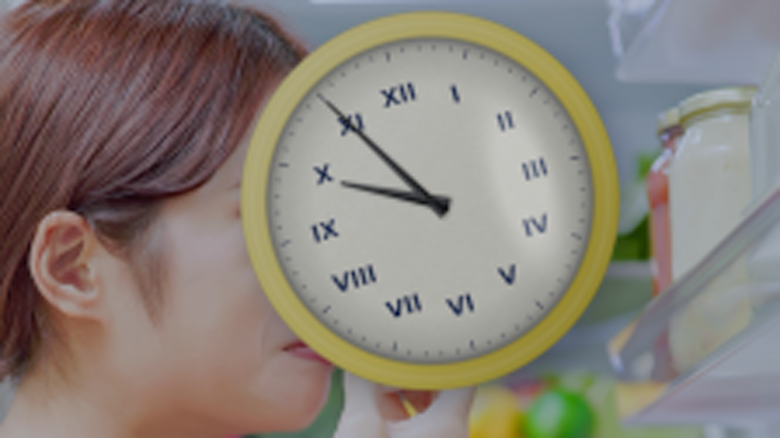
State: 9 h 55 min
